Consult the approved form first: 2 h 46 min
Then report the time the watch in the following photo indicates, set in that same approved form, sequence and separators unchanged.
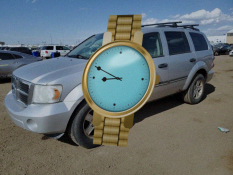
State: 8 h 49 min
